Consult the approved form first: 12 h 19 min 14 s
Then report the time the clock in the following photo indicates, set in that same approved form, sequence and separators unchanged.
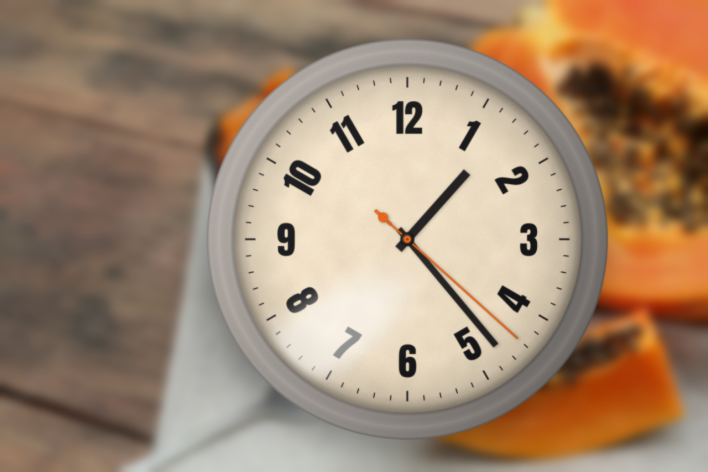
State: 1 h 23 min 22 s
